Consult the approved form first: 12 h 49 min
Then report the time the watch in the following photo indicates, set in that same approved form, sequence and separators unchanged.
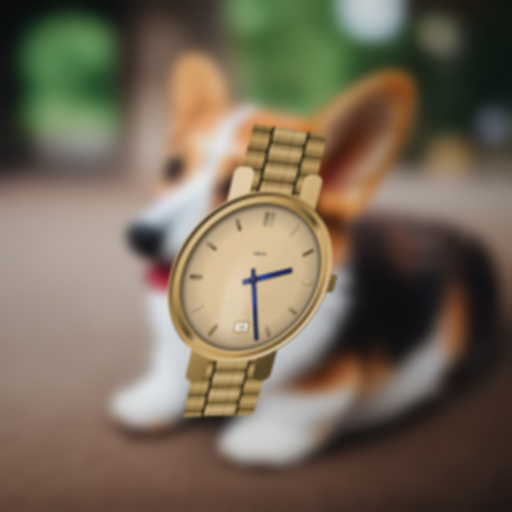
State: 2 h 27 min
